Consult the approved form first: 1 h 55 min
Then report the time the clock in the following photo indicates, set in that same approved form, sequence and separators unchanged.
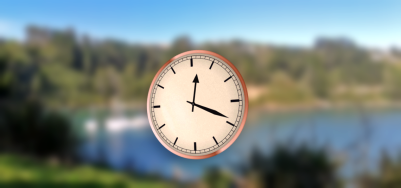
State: 12 h 19 min
